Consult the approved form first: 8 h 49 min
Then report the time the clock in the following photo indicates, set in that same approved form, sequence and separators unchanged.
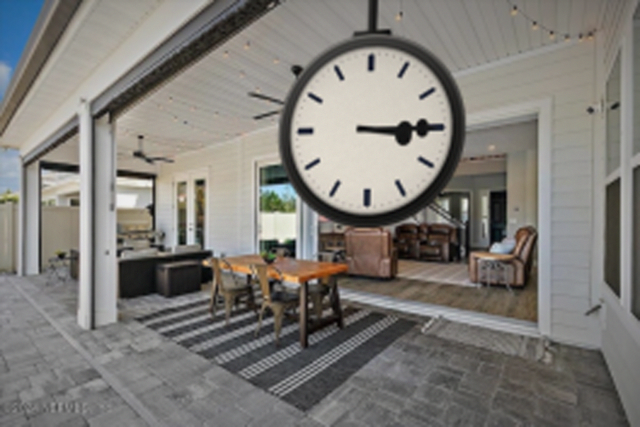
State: 3 h 15 min
